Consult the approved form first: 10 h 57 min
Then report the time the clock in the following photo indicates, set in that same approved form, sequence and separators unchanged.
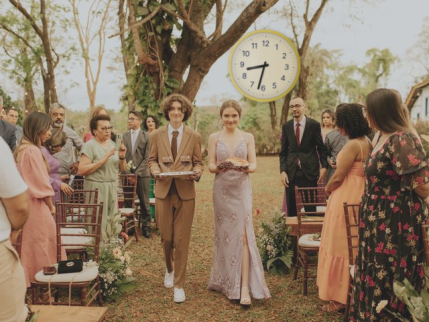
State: 8 h 32 min
